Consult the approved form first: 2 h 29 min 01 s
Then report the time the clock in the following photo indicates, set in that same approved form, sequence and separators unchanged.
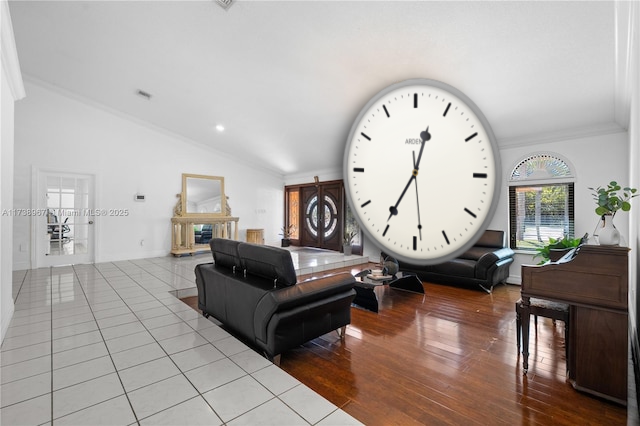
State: 12 h 35 min 29 s
